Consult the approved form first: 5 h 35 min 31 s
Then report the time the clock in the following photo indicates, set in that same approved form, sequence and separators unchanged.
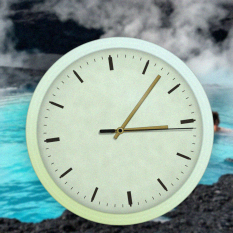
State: 3 h 07 min 16 s
